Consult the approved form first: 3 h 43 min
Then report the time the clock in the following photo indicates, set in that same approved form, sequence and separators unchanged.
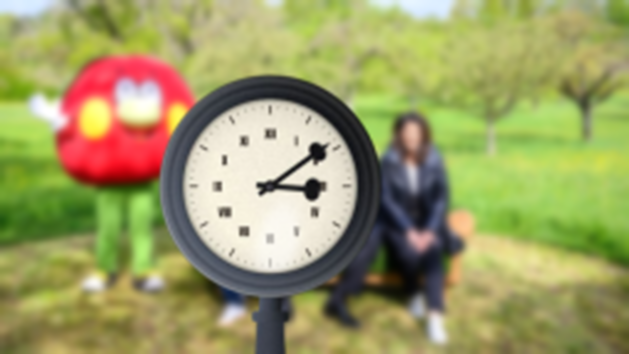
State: 3 h 09 min
